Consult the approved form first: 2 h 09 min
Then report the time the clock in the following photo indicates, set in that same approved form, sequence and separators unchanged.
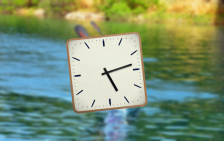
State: 5 h 13 min
